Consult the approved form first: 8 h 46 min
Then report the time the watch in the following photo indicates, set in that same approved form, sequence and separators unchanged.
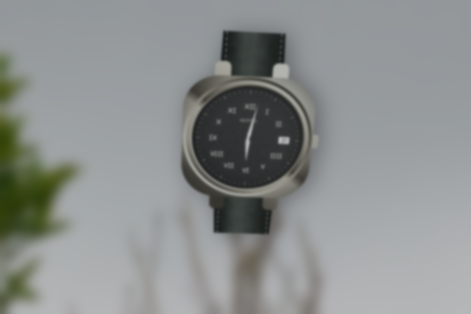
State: 6 h 02 min
